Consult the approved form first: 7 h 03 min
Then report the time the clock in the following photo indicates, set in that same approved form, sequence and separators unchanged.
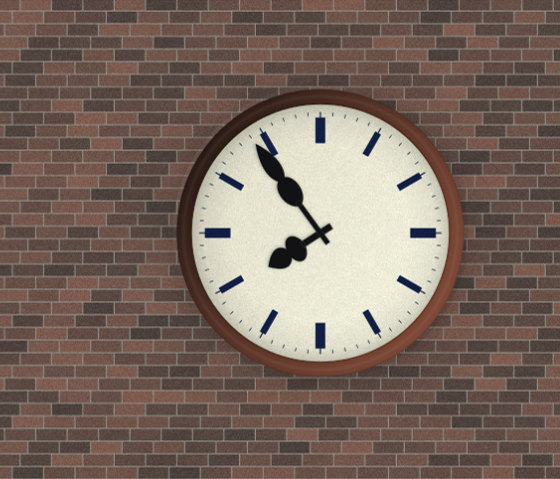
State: 7 h 54 min
